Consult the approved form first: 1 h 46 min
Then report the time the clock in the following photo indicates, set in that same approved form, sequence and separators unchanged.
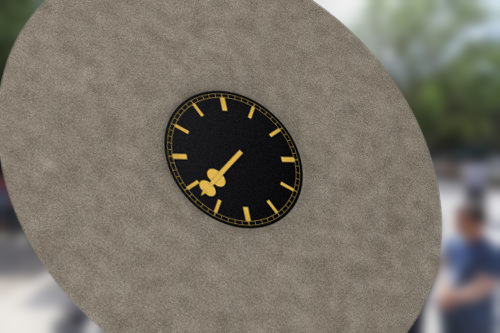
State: 7 h 38 min
